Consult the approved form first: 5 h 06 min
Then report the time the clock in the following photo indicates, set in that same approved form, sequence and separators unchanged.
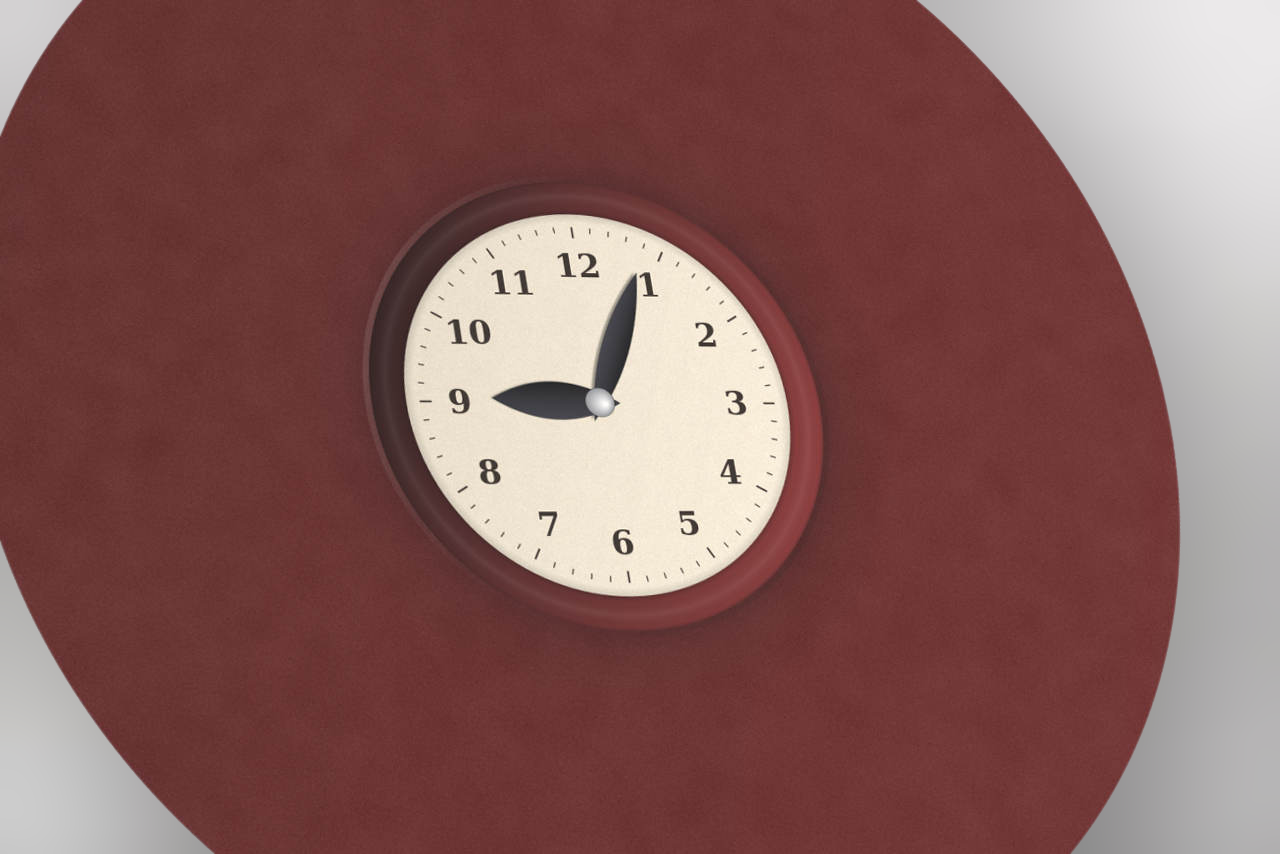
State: 9 h 04 min
